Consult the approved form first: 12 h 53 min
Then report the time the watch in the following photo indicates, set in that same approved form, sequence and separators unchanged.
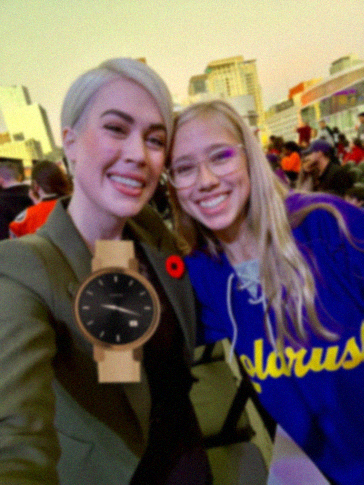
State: 9 h 18 min
